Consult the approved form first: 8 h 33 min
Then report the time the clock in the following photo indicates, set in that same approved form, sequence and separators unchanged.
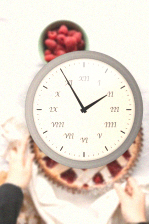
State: 1 h 55 min
